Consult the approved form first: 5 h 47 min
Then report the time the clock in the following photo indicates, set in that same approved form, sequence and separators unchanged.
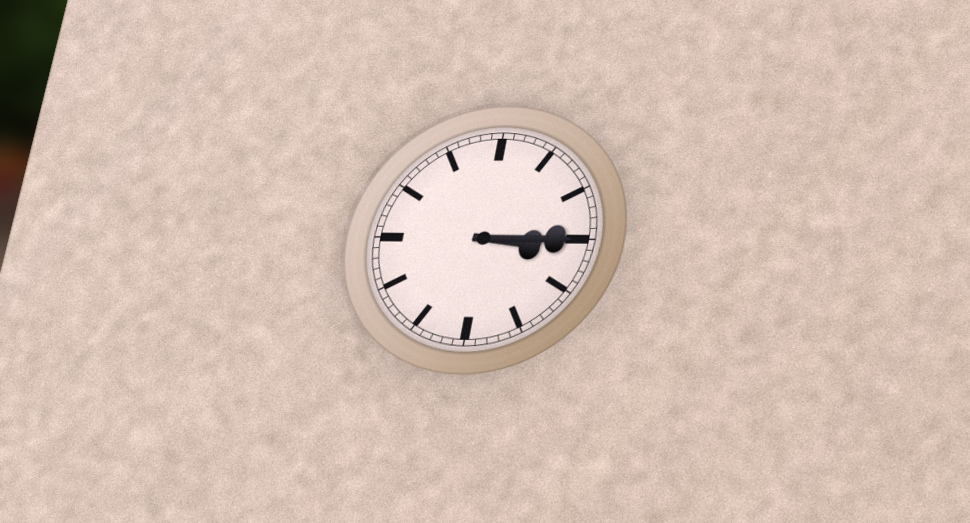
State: 3 h 15 min
